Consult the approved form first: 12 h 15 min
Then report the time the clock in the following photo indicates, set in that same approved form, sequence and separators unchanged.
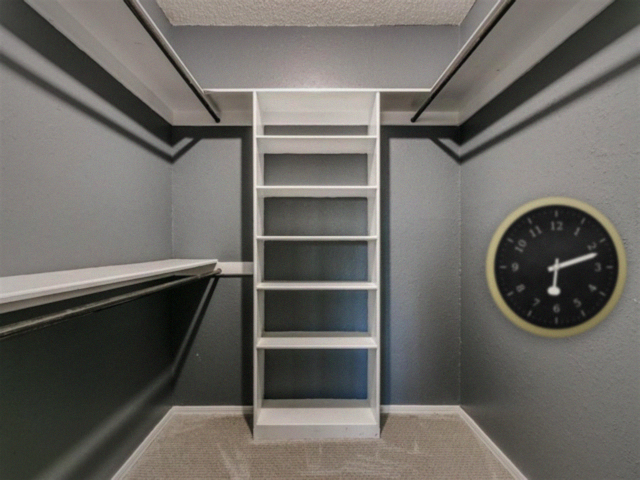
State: 6 h 12 min
